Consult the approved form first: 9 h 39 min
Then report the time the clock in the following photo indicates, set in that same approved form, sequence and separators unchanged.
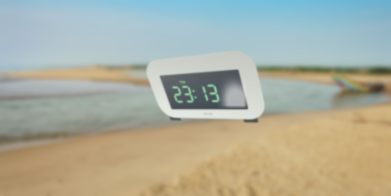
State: 23 h 13 min
